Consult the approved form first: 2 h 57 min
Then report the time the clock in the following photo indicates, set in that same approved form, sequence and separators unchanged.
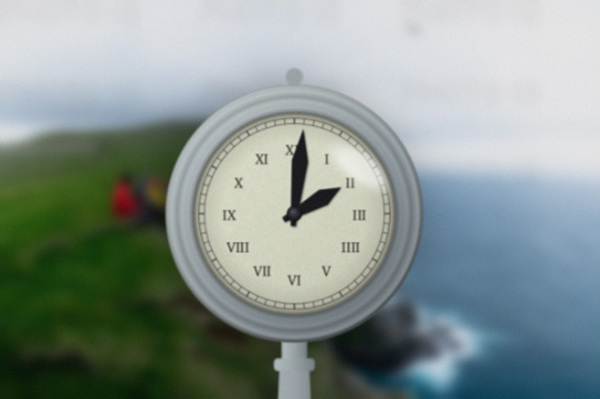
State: 2 h 01 min
